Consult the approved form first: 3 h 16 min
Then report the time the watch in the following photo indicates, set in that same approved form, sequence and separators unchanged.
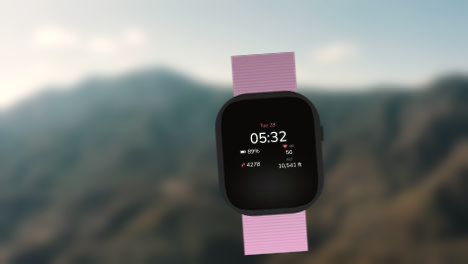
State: 5 h 32 min
